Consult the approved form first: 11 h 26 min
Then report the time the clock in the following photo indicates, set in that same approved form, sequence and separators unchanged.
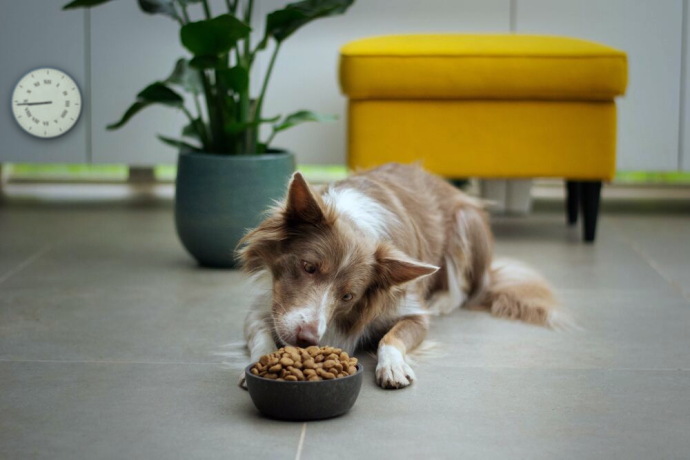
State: 8 h 44 min
